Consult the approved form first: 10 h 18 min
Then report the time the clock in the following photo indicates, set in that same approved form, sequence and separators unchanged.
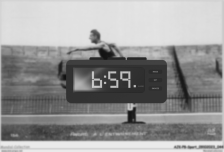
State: 6 h 59 min
